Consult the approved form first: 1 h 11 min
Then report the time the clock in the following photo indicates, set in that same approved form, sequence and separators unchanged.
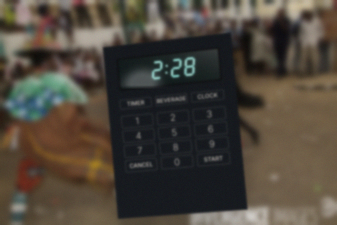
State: 2 h 28 min
